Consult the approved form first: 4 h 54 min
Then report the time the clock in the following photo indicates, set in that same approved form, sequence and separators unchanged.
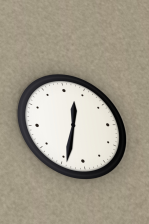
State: 12 h 34 min
